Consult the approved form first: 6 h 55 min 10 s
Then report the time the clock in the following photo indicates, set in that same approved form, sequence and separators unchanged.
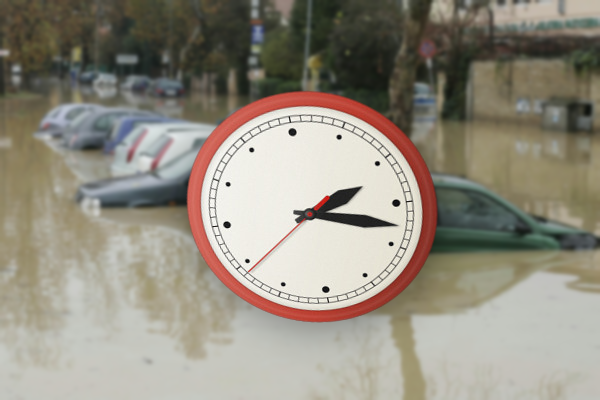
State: 2 h 17 min 39 s
